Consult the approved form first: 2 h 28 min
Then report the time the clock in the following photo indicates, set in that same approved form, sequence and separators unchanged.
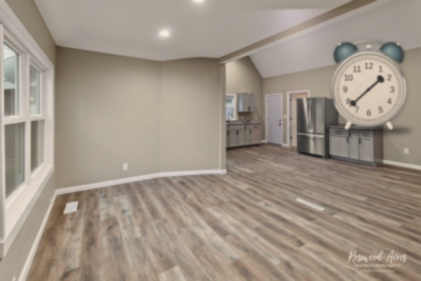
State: 1 h 38 min
